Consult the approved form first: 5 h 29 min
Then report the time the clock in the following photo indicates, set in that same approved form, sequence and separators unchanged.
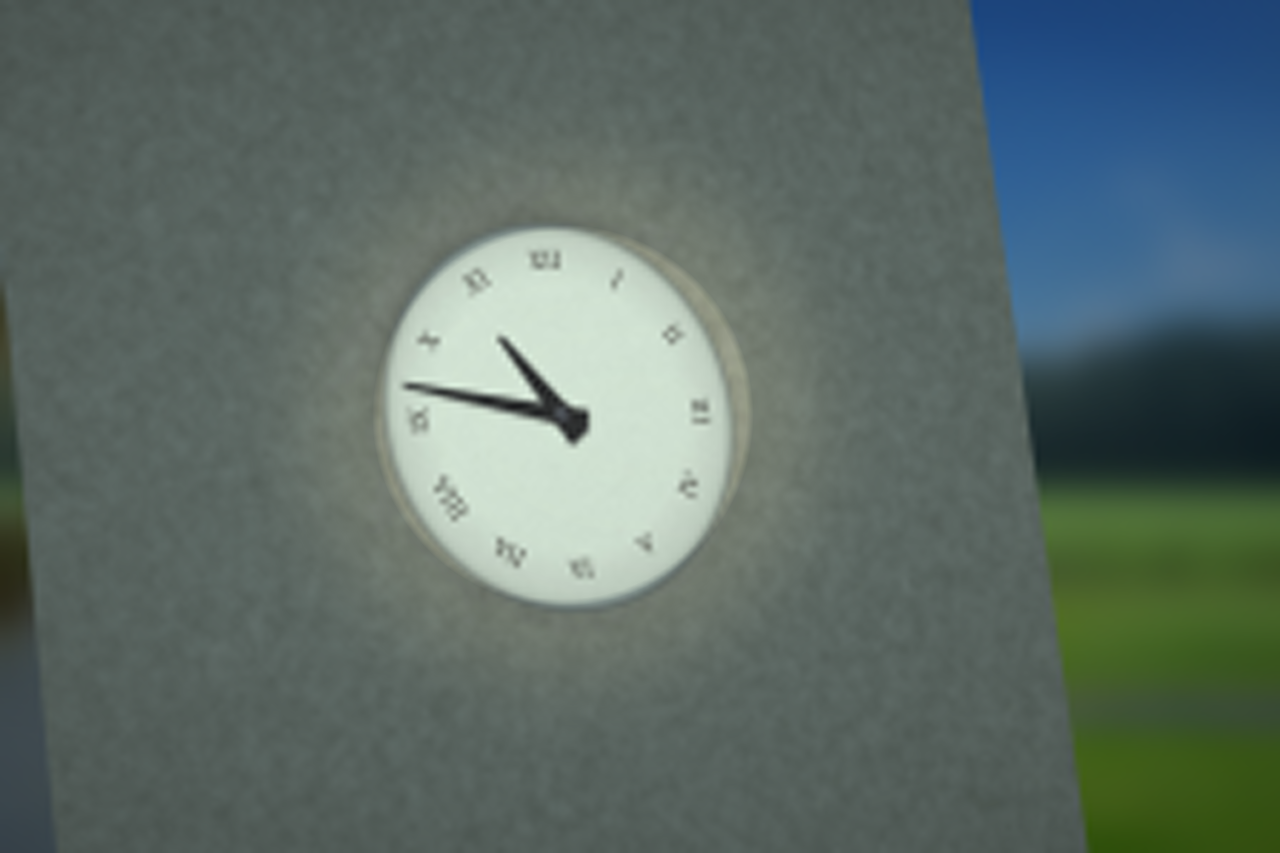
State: 10 h 47 min
